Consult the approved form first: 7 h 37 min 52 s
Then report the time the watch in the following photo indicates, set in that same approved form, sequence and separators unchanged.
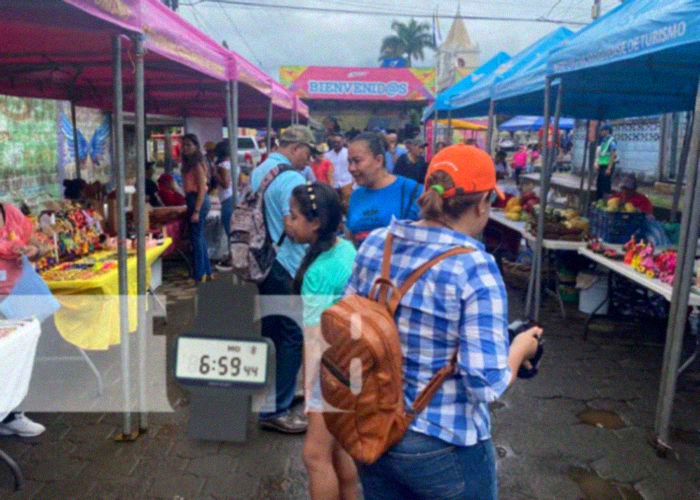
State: 6 h 59 min 44 s
